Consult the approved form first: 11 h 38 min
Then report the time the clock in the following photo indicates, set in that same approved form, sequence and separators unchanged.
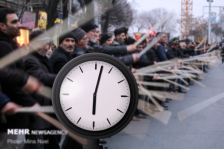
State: 6 h 02 min
